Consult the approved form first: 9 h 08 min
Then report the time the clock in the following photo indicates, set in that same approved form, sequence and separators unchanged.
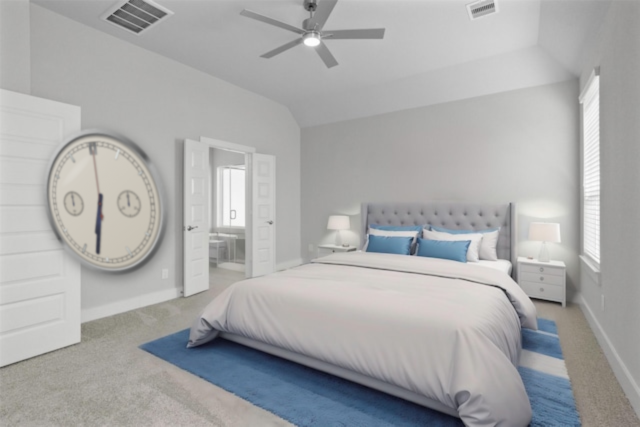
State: 6 h 32 min
